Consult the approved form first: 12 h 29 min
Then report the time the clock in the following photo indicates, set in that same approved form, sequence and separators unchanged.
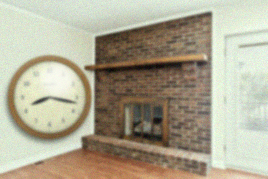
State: 8 h 17 min
